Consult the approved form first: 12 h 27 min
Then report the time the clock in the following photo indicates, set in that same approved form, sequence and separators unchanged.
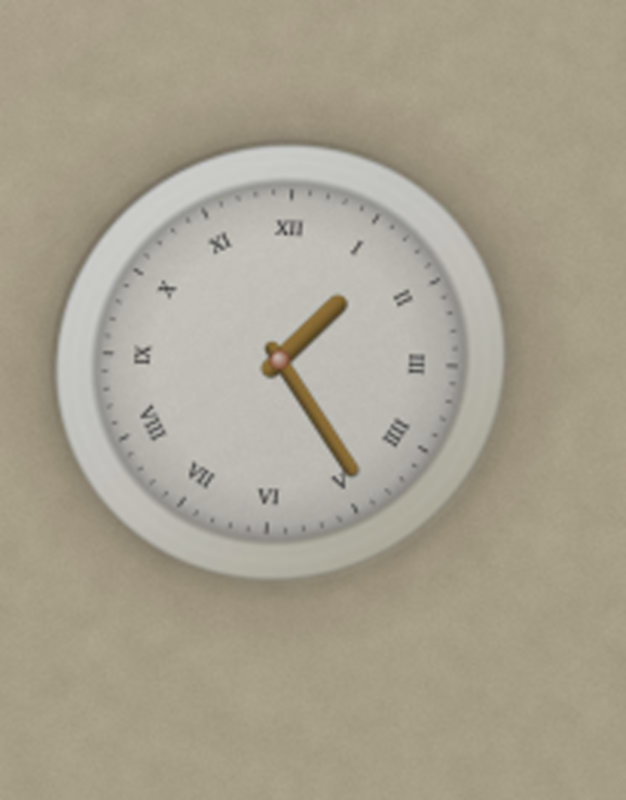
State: 1 h 24 min
